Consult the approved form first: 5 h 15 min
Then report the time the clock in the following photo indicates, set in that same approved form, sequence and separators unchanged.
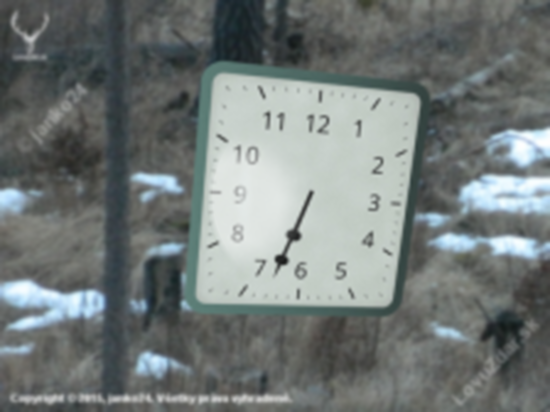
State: 6 h 33 min
